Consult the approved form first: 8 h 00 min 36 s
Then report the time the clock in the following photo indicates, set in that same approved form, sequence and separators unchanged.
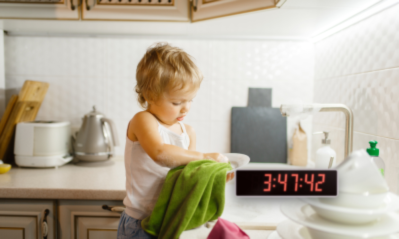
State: 3 h 47 min 42 s
